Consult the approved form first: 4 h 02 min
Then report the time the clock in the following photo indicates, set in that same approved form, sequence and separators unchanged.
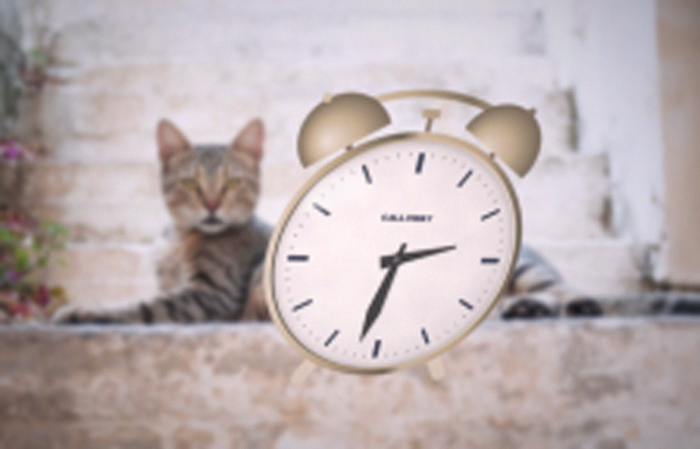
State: 2 h 32 min
